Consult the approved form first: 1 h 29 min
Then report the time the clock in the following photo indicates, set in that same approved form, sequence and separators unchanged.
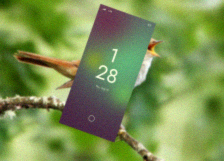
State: 1 h 28 min
